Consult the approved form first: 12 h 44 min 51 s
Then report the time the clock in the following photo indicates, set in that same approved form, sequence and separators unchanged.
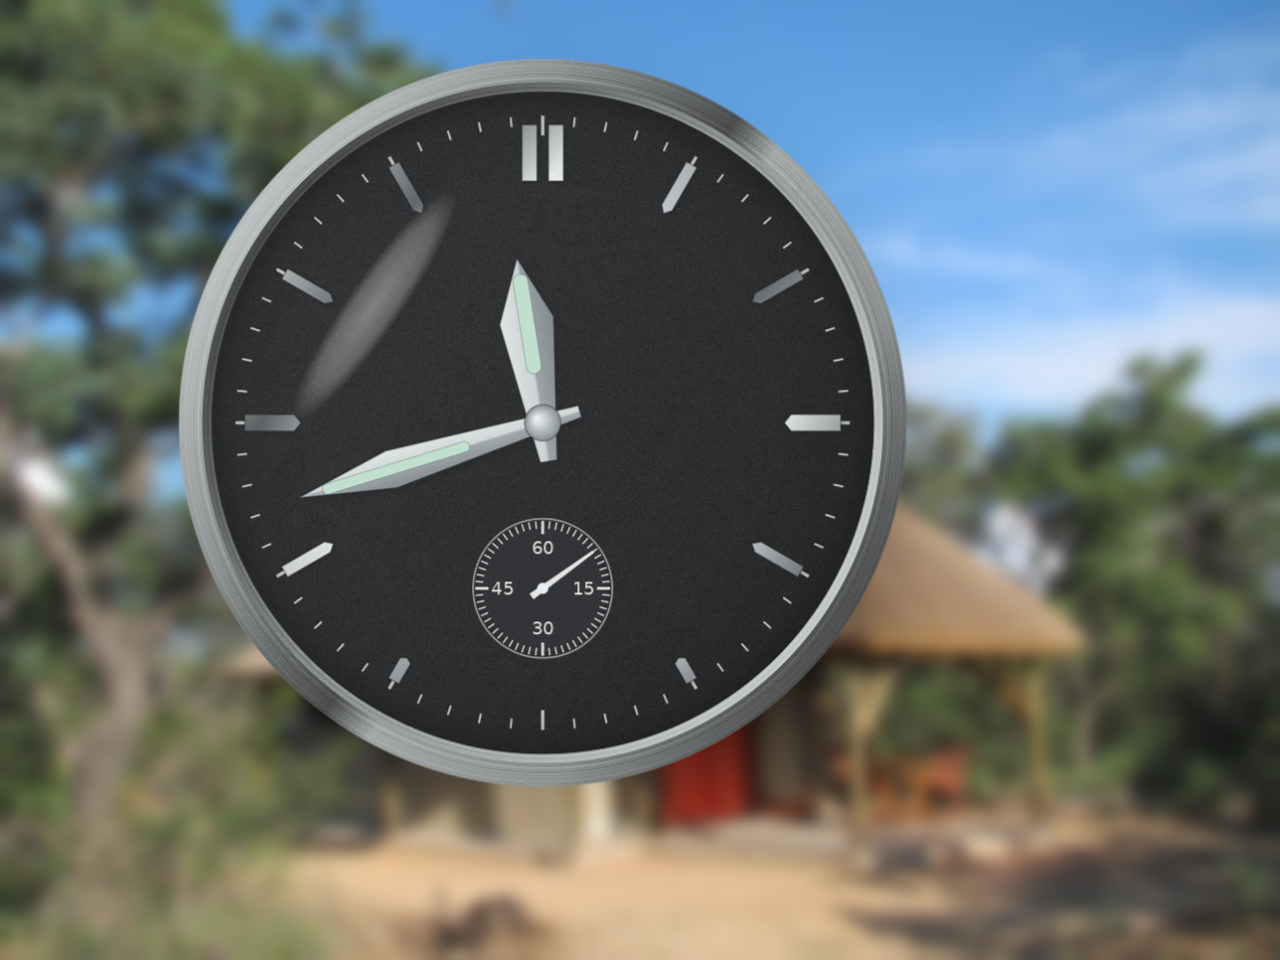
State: 11 h 42 min 09 s
